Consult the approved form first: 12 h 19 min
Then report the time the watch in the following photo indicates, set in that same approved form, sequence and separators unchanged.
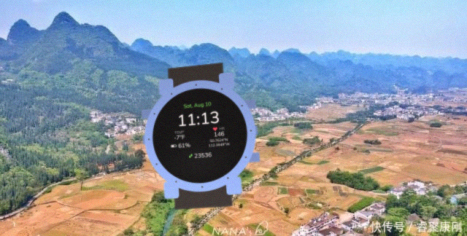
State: 11 h 13 min
